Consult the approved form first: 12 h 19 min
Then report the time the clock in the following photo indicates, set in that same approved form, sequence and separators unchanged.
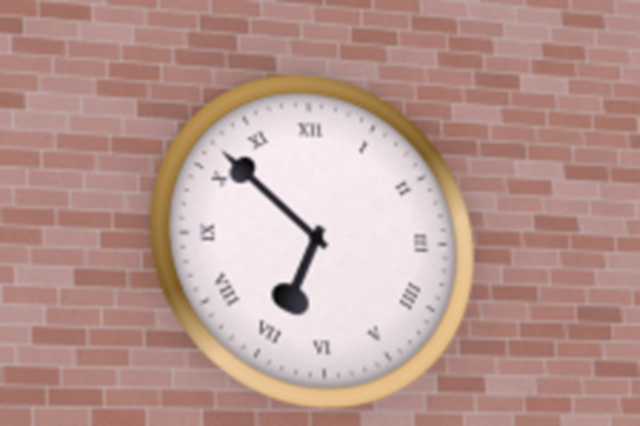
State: 6 h 52 min
